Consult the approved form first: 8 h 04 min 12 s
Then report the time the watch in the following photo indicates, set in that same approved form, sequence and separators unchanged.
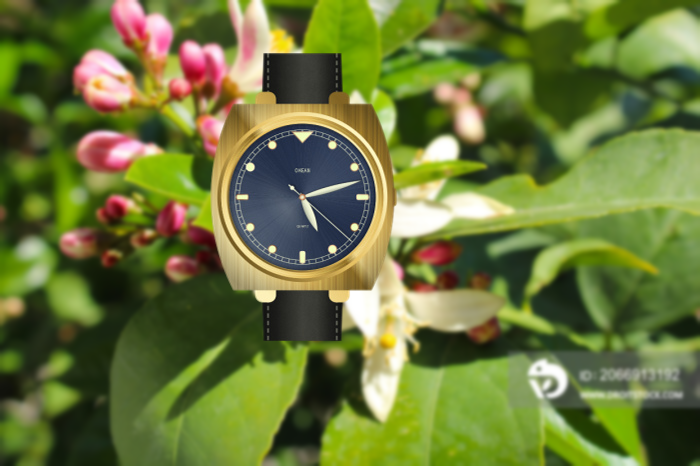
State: 5 h 12 min 22 s
